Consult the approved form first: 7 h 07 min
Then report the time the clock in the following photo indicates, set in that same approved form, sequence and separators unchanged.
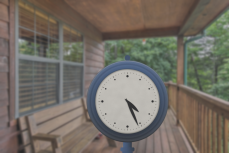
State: 4 h 26 min
